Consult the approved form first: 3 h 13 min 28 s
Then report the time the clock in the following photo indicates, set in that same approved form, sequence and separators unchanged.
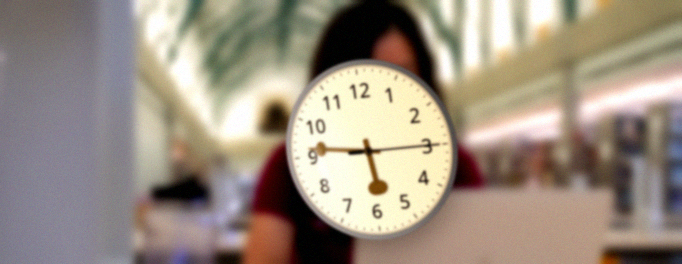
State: 5 h 46 min 15 s
